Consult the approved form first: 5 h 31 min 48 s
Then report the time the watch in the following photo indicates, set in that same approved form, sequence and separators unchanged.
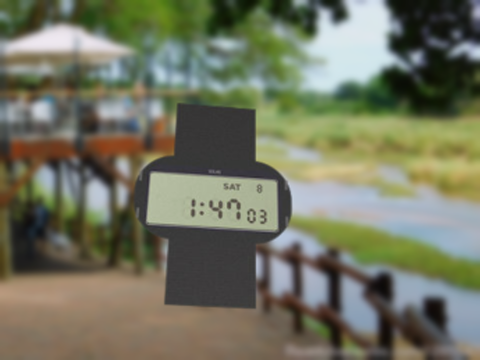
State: 1 h 47 min 03 s
